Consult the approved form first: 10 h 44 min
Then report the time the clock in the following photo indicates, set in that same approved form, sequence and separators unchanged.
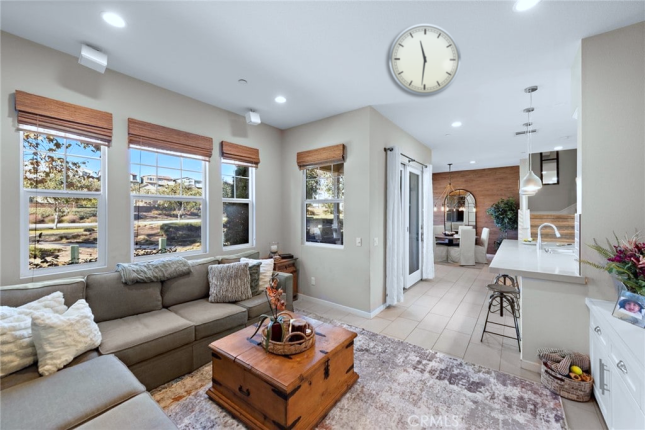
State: 11 h 31 min
